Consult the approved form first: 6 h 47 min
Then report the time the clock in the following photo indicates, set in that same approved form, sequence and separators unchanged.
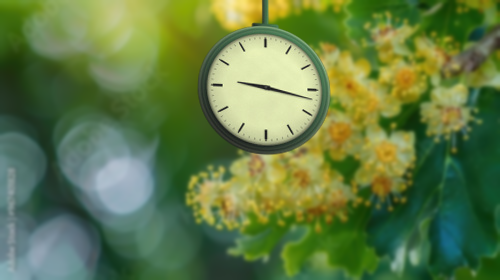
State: 9 h 17 min
